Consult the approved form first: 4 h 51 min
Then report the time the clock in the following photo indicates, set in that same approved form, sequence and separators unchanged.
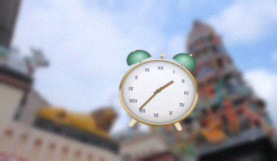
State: 1 h 36 min
